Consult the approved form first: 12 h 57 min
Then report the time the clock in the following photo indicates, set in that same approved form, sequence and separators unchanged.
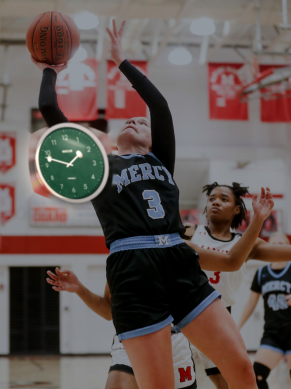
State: 1 h 48 min
